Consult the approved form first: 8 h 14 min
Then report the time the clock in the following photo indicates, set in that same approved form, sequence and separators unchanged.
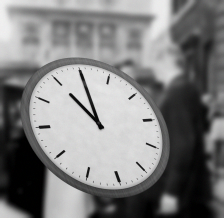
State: 11 h 00 min
